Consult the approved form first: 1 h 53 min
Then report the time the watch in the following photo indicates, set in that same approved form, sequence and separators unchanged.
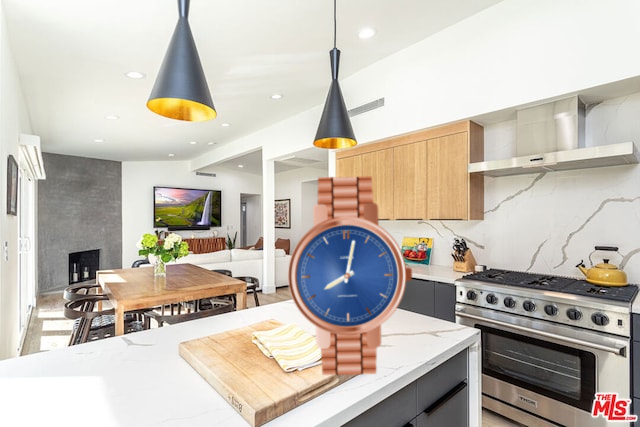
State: 8 h 02 min
